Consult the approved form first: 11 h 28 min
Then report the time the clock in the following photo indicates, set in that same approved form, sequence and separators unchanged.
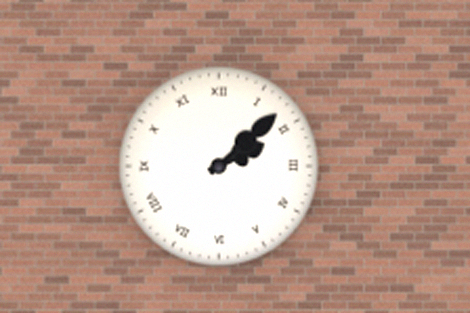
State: 2 h 08 min
